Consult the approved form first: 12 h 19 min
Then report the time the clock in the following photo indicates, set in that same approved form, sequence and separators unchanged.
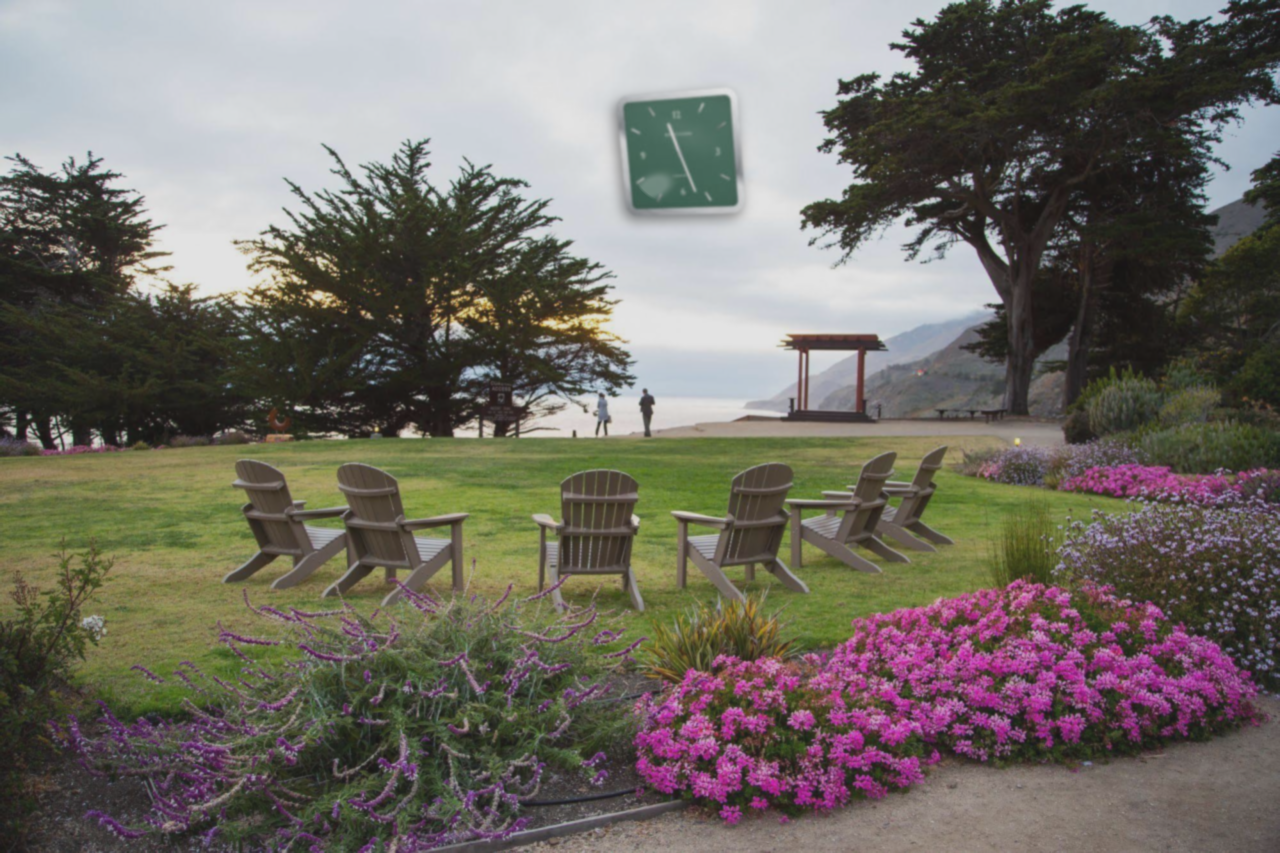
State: 11 h 27 min
